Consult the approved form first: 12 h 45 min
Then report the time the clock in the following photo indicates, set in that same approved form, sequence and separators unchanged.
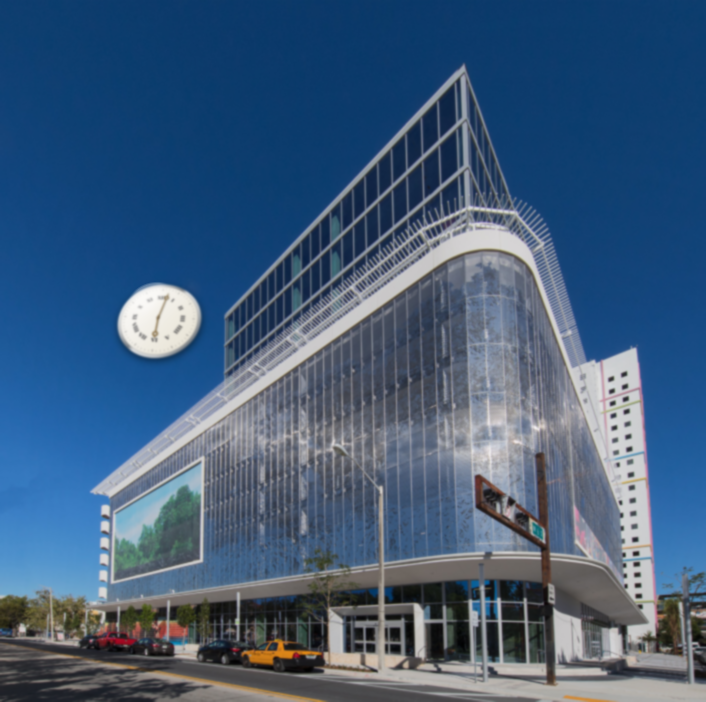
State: 6 h 02 min
